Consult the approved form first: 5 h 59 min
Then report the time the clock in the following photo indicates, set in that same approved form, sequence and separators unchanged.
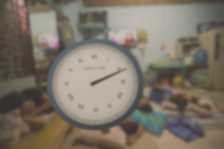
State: 2 h 11 min
